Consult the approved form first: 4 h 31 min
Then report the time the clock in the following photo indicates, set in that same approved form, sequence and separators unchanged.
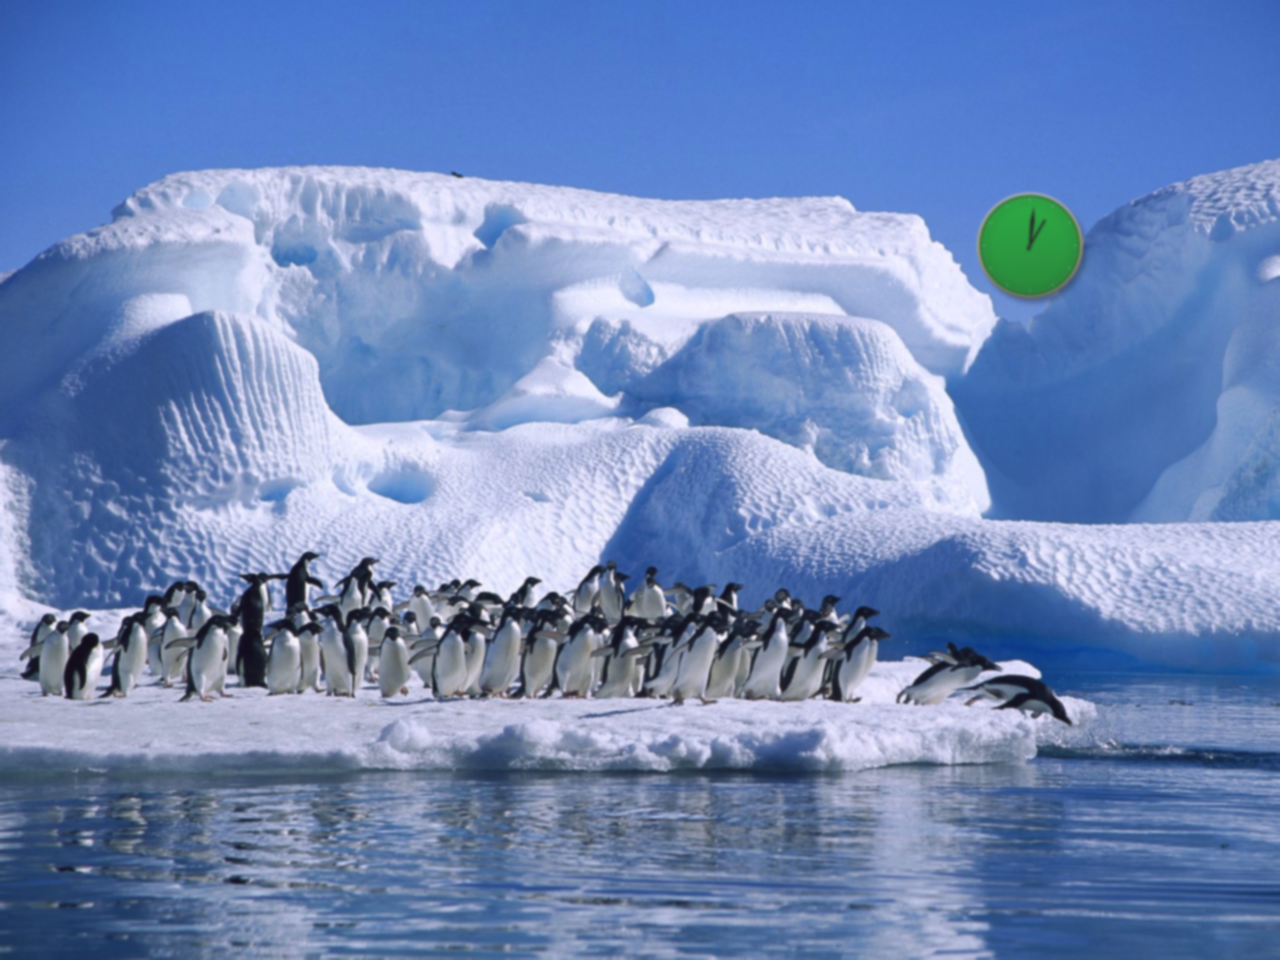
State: 1 h 01 min
